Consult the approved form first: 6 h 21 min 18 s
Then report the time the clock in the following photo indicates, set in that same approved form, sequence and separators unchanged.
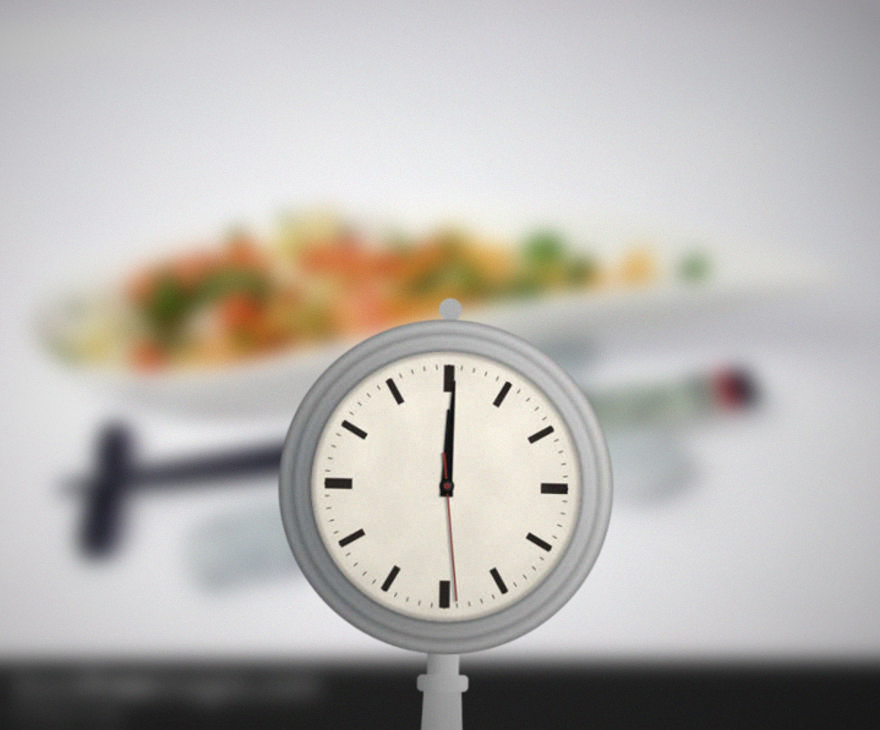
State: 12 h 00 min 29 s
